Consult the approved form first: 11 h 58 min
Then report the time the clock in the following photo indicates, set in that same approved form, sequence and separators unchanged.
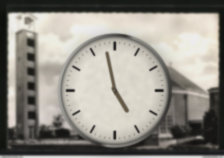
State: 4 h 58 min
